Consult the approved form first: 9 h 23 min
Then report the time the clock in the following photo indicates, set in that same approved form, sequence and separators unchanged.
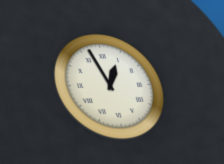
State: 12 h 57 min
